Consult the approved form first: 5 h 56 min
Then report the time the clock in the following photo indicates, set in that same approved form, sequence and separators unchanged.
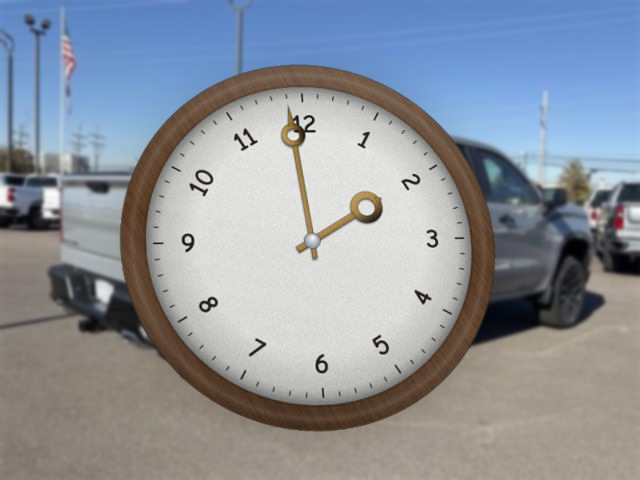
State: 1 h 59 min
